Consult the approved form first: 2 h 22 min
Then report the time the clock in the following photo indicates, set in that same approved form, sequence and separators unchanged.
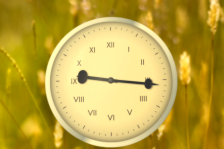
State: 9 h 16 min
